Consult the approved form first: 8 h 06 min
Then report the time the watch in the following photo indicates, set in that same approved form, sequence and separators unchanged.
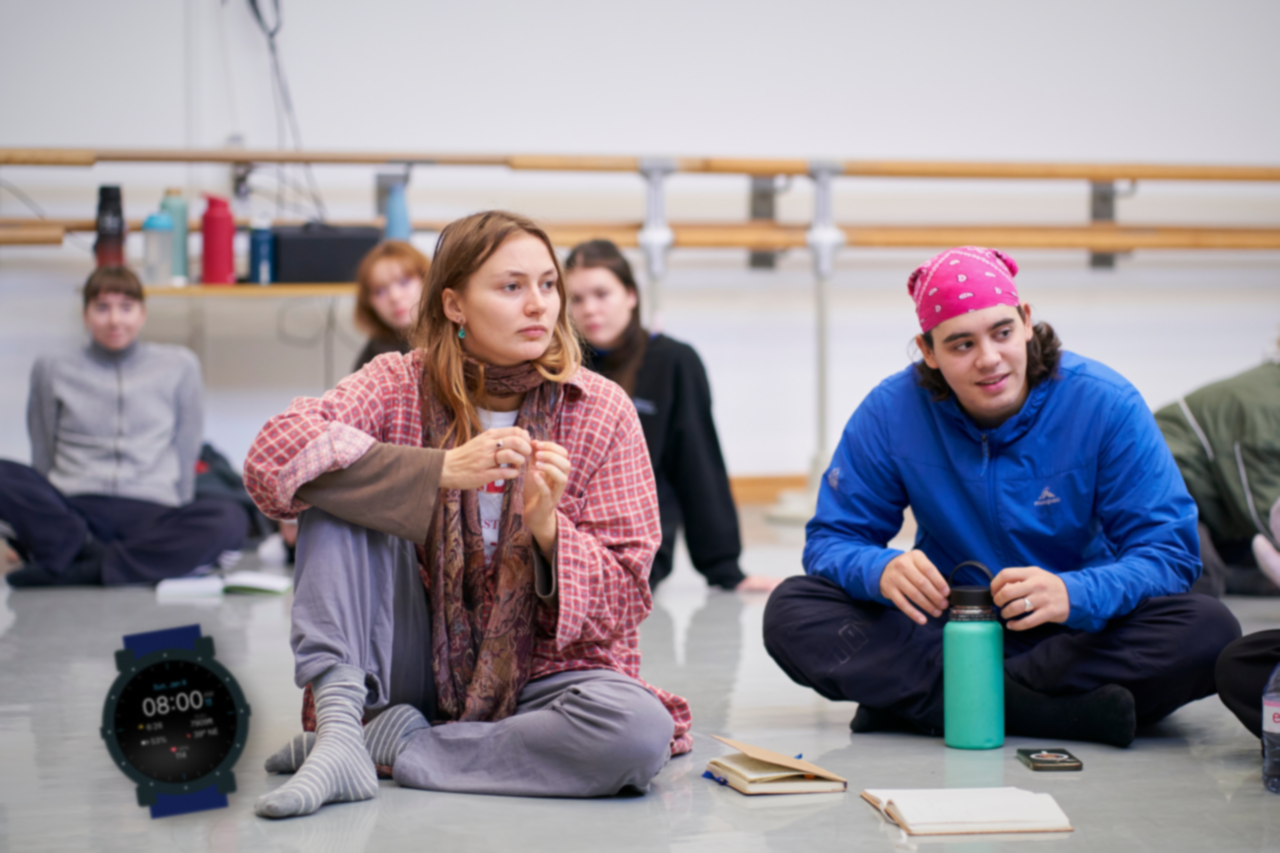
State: 8 h 00 min
